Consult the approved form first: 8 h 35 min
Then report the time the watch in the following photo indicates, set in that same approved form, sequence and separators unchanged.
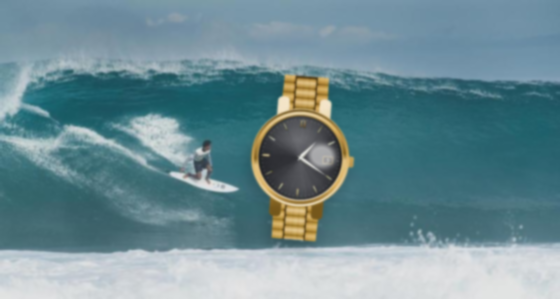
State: 1 h 20 min
